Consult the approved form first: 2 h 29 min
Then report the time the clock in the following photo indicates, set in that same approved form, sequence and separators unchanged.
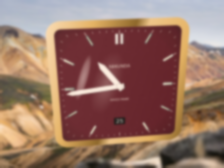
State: 10 h 44 min
